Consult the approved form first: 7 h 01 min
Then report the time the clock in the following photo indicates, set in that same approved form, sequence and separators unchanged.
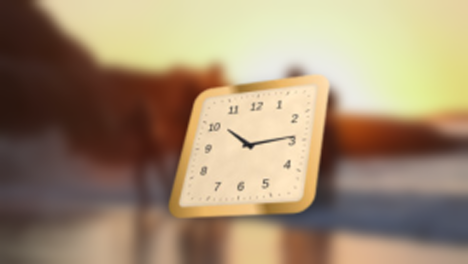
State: 10 h 14 min
